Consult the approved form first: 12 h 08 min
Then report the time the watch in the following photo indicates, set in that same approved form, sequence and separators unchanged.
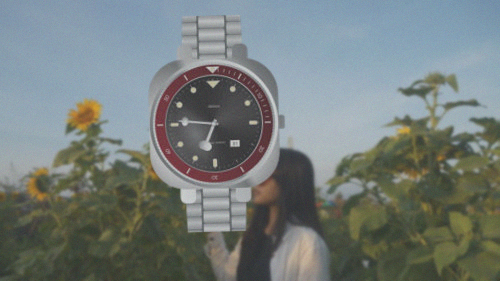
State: 6 h 46 min
